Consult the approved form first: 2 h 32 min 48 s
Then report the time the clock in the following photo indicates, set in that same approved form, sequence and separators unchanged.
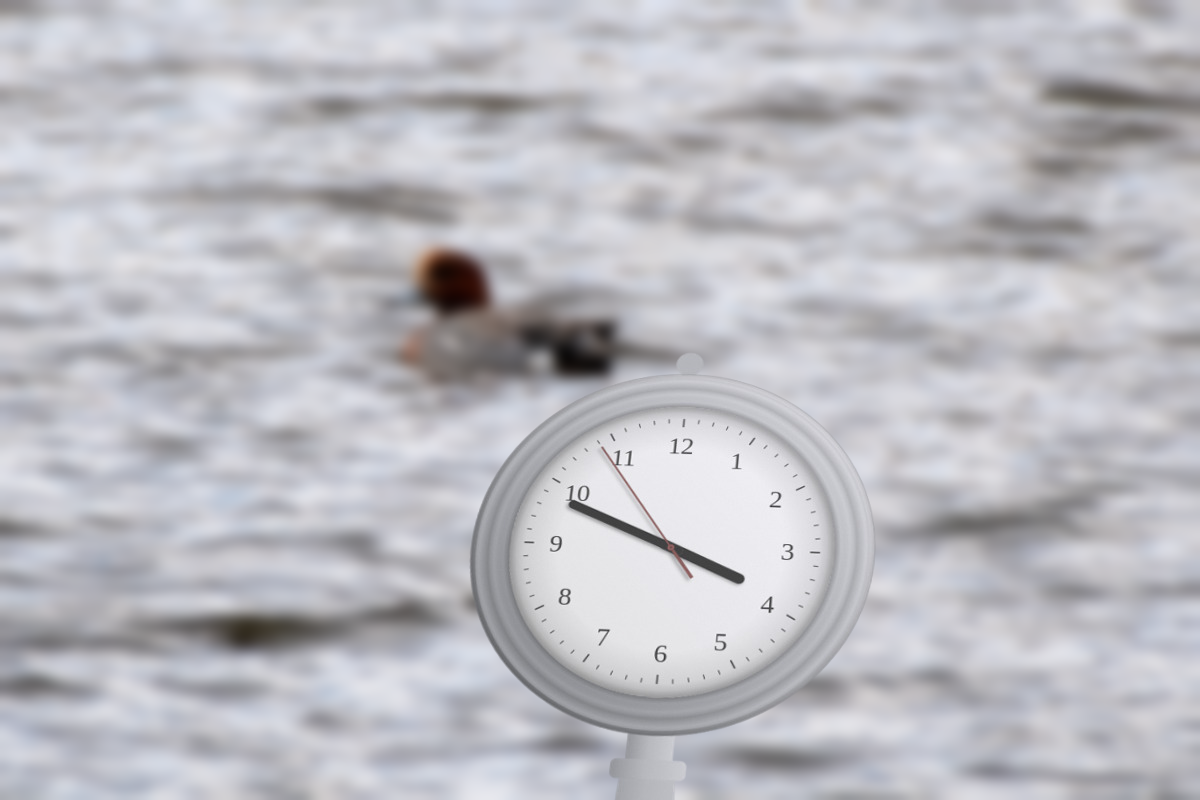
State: 3 h 48 min 54 s
